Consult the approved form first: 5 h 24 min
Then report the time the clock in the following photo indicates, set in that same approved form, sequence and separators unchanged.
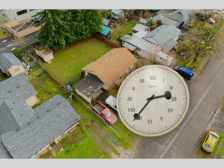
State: 2 h 36 min
